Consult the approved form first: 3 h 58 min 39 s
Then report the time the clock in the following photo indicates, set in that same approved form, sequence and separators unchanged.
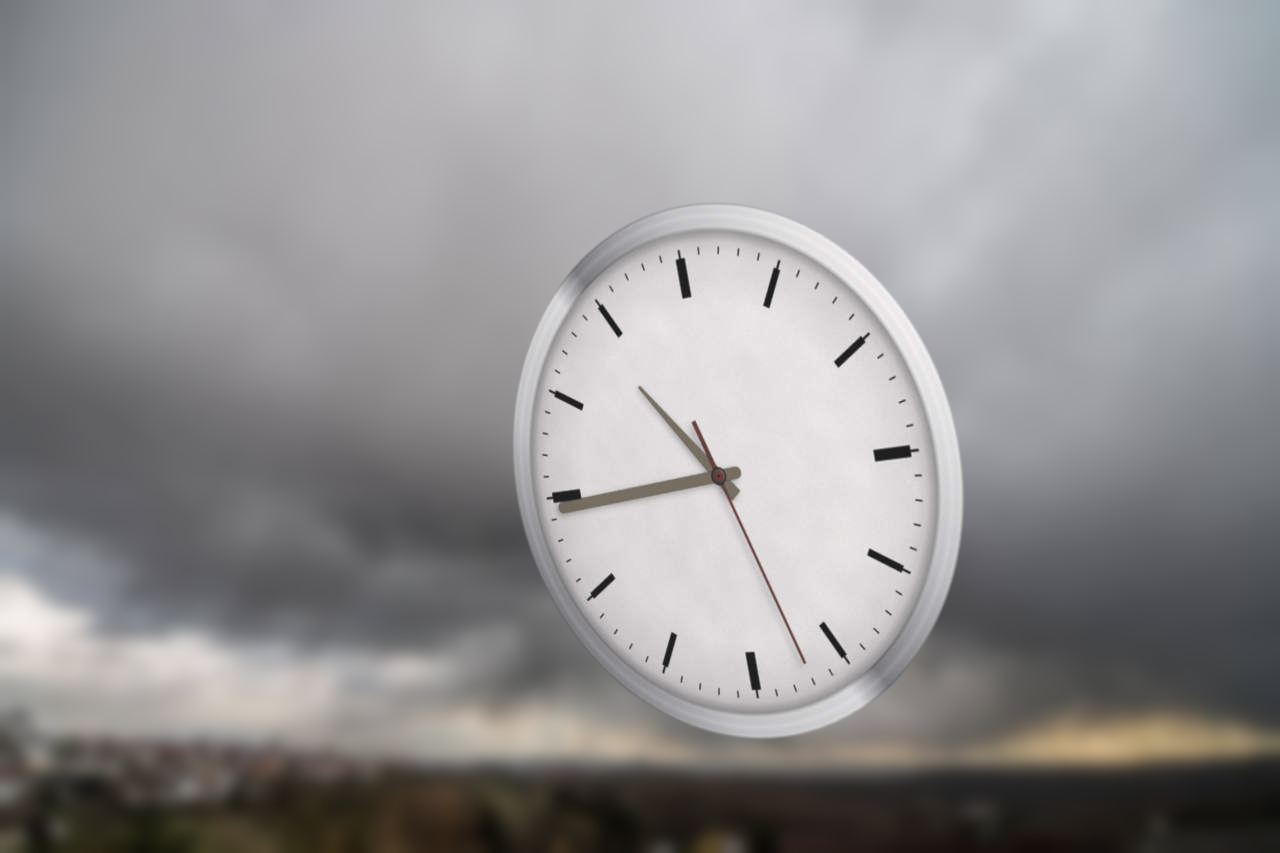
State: 10 h 44 min 27 s
